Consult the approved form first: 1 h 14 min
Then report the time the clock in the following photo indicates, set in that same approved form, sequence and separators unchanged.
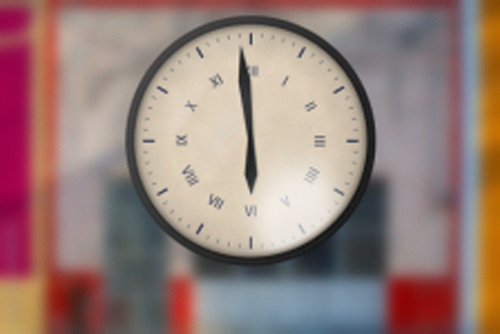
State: 5 h 59 min
